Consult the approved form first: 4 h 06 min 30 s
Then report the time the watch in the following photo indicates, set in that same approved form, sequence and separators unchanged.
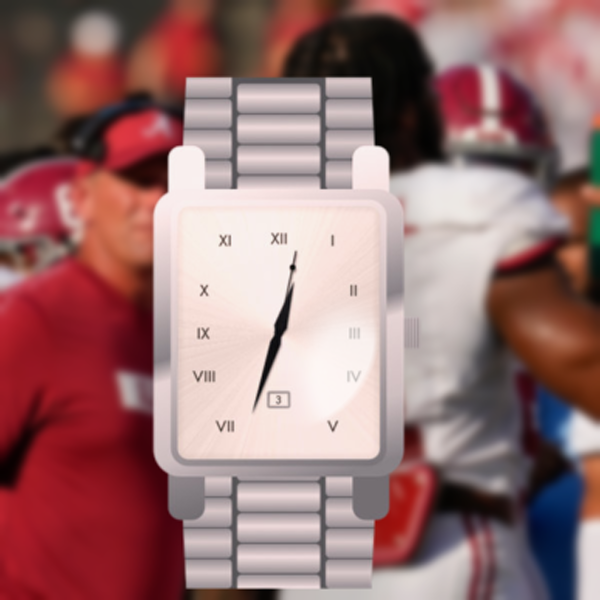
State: 12 h 33 min 02 s
